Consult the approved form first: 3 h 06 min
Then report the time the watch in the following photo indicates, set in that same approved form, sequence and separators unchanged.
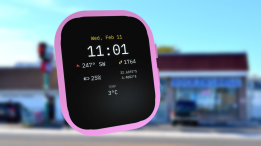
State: 11 h 01 min
